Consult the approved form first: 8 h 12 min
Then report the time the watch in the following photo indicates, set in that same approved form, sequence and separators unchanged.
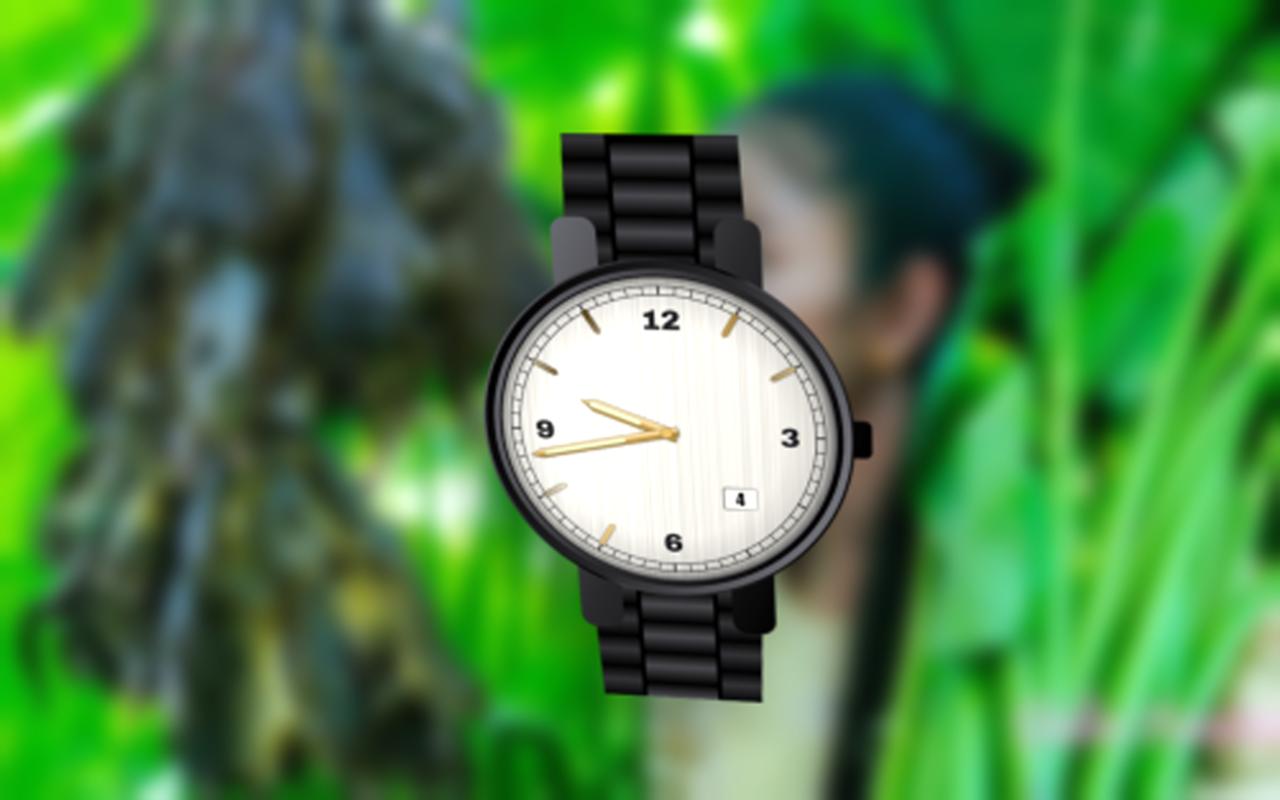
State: 9 h 43 min
